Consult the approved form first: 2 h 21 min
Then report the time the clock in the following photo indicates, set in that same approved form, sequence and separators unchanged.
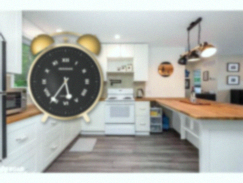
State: 5 h 36 min
